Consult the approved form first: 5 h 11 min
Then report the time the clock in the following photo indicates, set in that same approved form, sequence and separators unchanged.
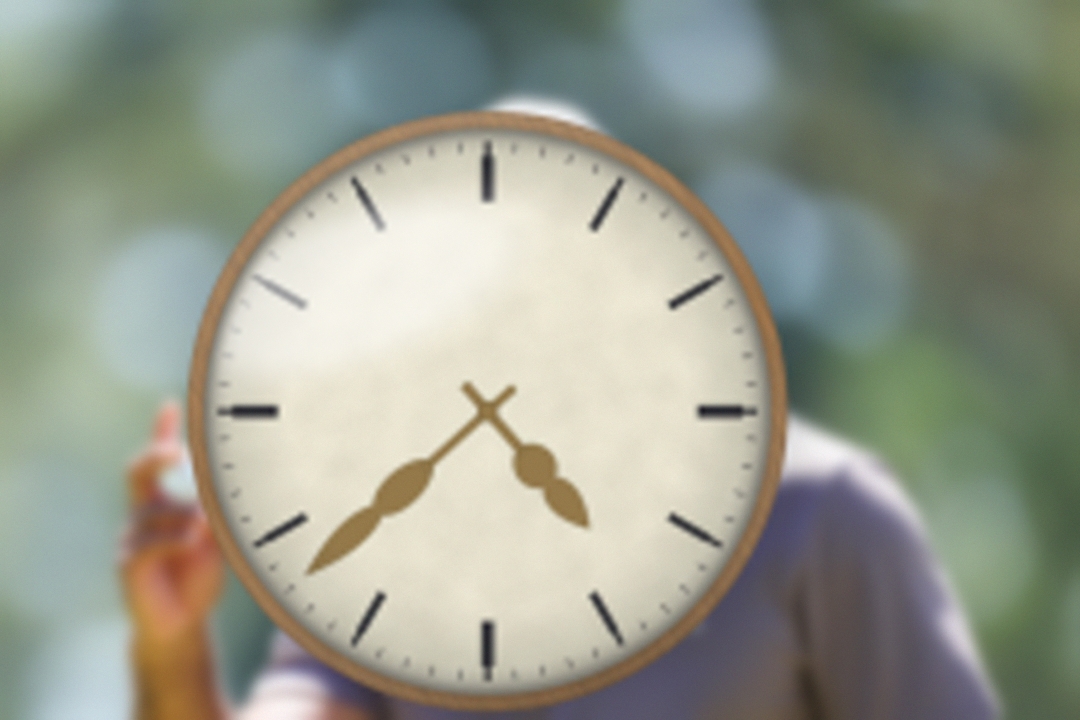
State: 4 h 38 min
